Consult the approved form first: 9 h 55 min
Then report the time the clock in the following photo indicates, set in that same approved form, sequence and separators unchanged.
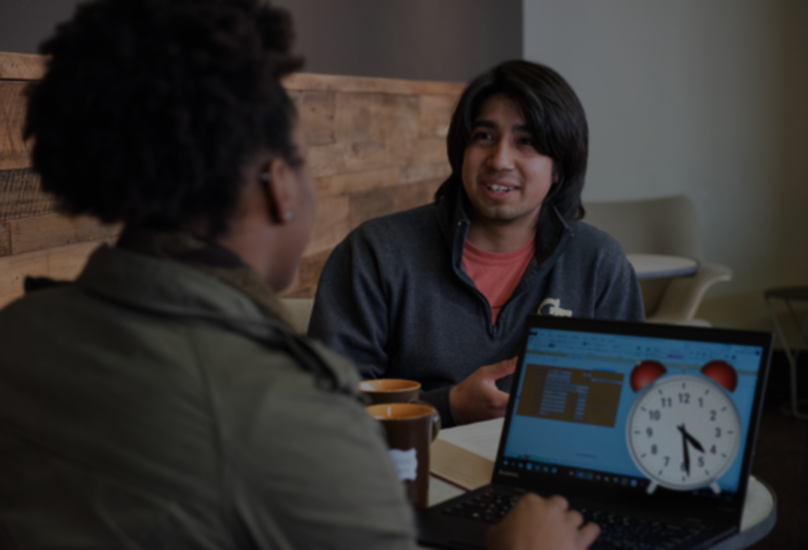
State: 4 h 29 min
